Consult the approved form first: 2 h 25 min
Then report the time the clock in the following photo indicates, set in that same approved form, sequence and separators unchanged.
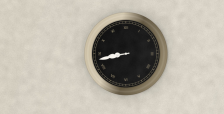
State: 8 h 43 min
